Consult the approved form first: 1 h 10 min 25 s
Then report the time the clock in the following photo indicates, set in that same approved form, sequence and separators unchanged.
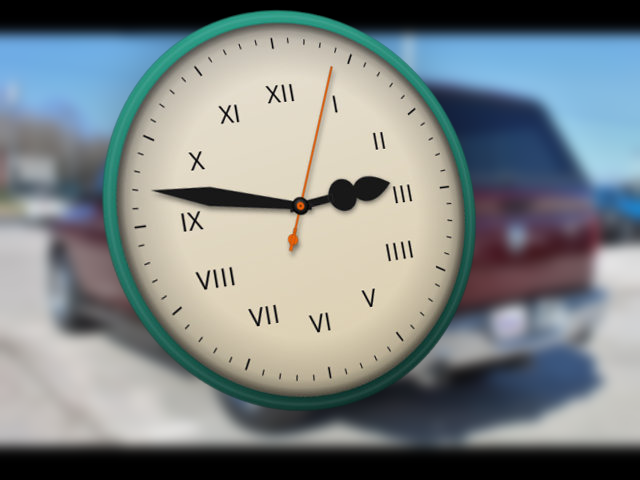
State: 2 h 47 min 04 s
